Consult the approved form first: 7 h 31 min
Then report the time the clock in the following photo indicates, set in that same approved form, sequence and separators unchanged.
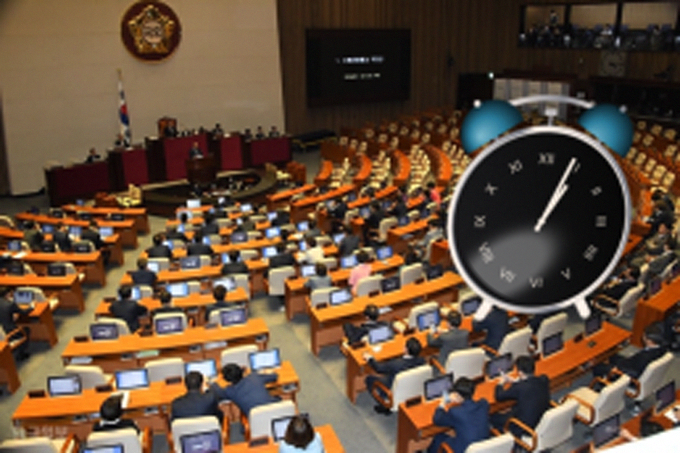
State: 1 h 04 min
